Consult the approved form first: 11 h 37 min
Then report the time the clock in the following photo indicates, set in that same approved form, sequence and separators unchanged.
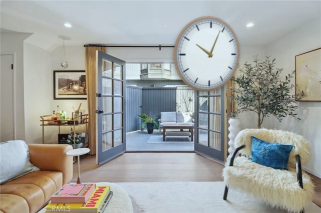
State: 10 h 04 min
